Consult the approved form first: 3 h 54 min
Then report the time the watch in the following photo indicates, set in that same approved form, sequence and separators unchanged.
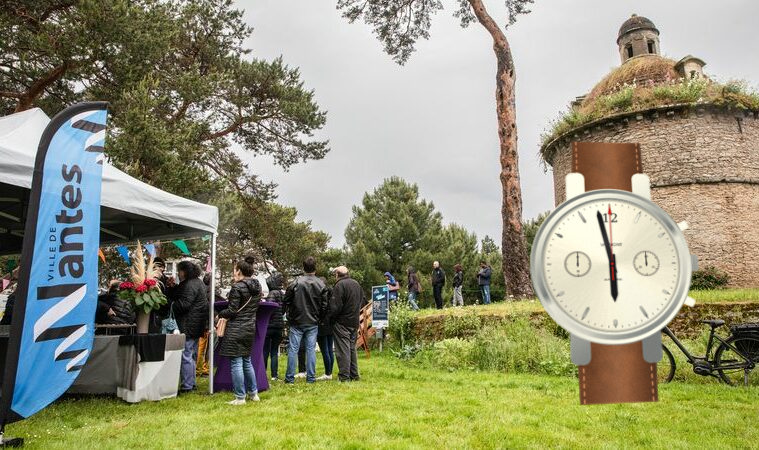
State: 5 h 58 min
